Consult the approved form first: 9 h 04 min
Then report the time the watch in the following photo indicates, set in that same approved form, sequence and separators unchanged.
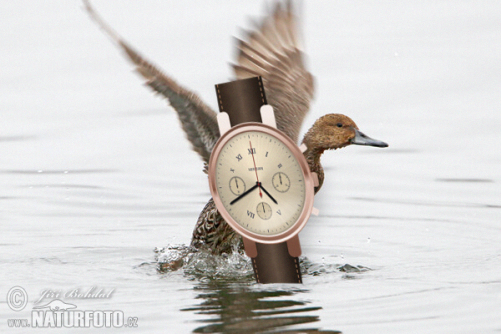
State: 4 h 41 min
